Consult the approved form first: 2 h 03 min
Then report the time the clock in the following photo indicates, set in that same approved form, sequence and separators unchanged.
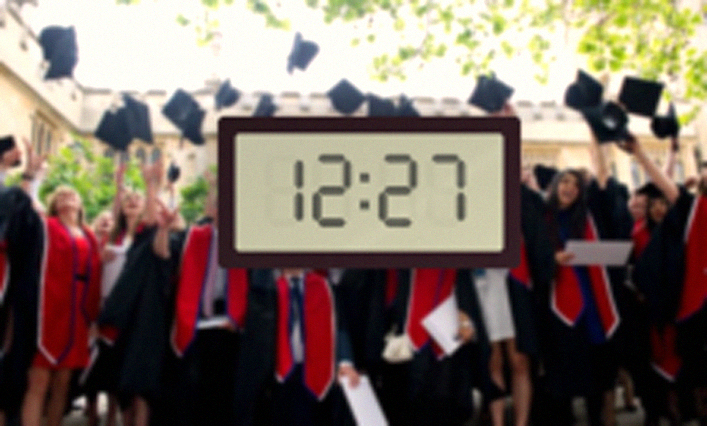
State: 12 h 27 min
